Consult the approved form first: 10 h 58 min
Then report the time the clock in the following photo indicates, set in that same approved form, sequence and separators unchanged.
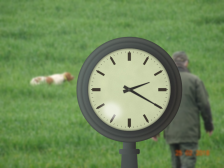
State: 2 h 20 min
